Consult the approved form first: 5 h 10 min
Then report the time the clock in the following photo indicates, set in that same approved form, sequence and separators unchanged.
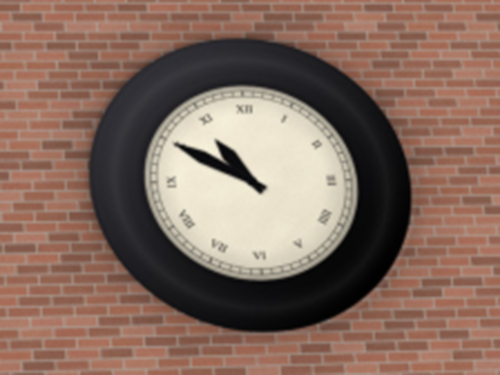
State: 10 h 50 min
